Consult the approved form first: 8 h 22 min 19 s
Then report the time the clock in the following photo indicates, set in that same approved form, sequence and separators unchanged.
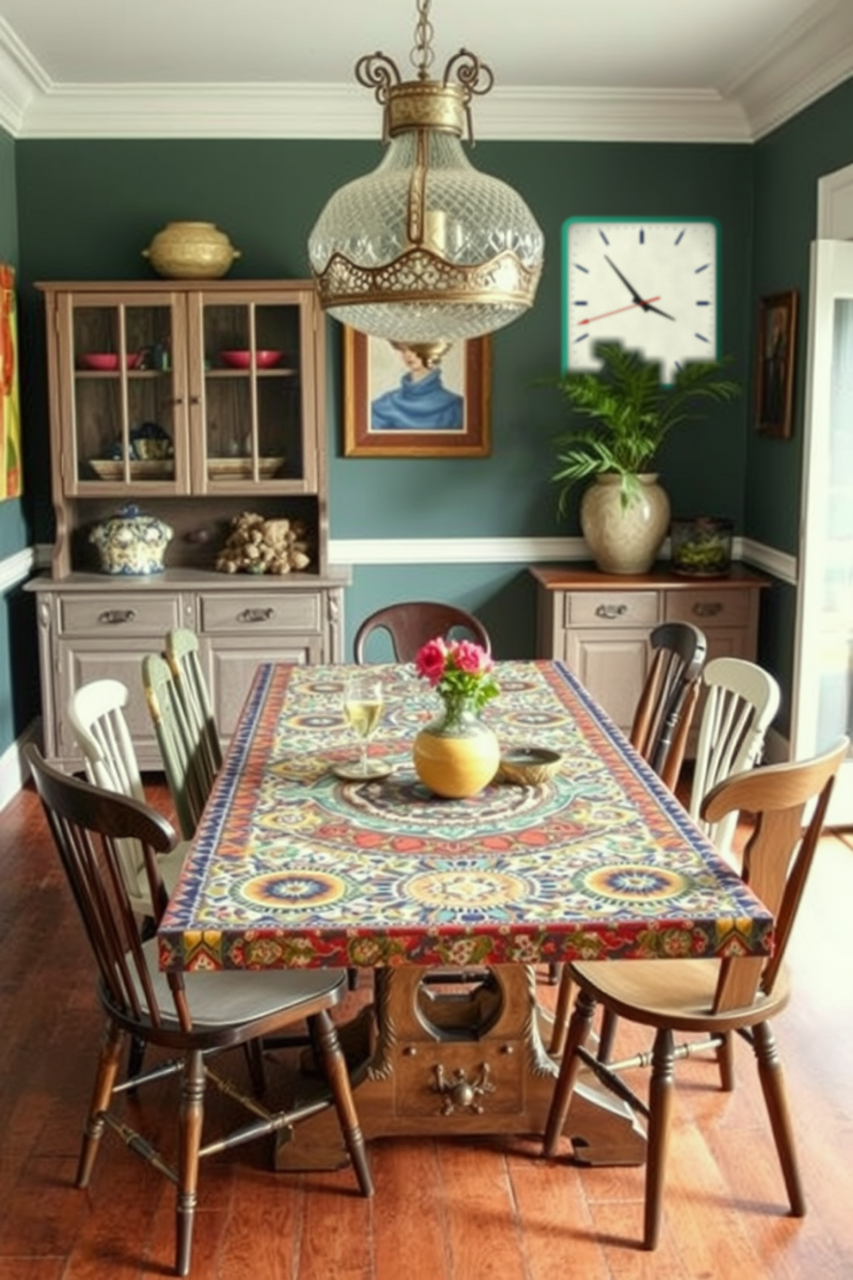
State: 3 h 53 min 42 s
